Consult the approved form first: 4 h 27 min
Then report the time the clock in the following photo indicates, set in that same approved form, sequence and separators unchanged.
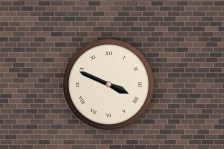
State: 3 h 49 min
